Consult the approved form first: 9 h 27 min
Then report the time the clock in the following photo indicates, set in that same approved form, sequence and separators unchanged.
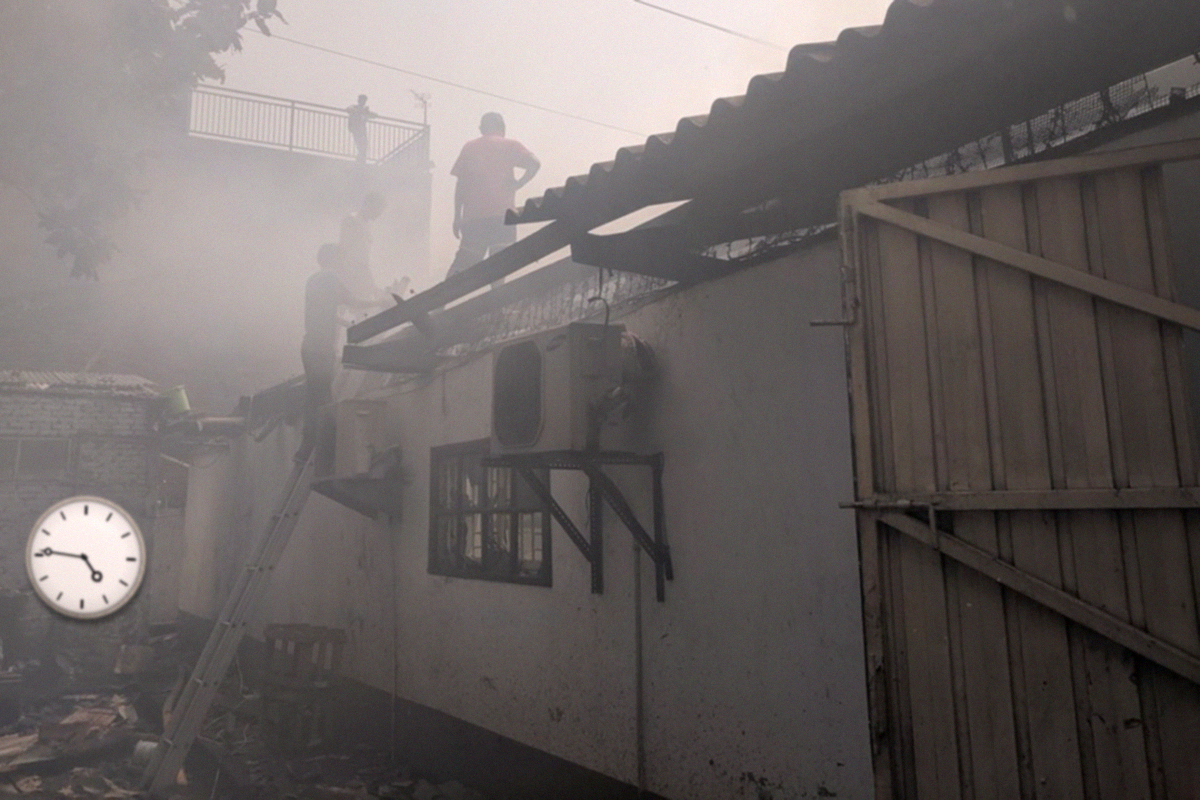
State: 4 h 46 min
